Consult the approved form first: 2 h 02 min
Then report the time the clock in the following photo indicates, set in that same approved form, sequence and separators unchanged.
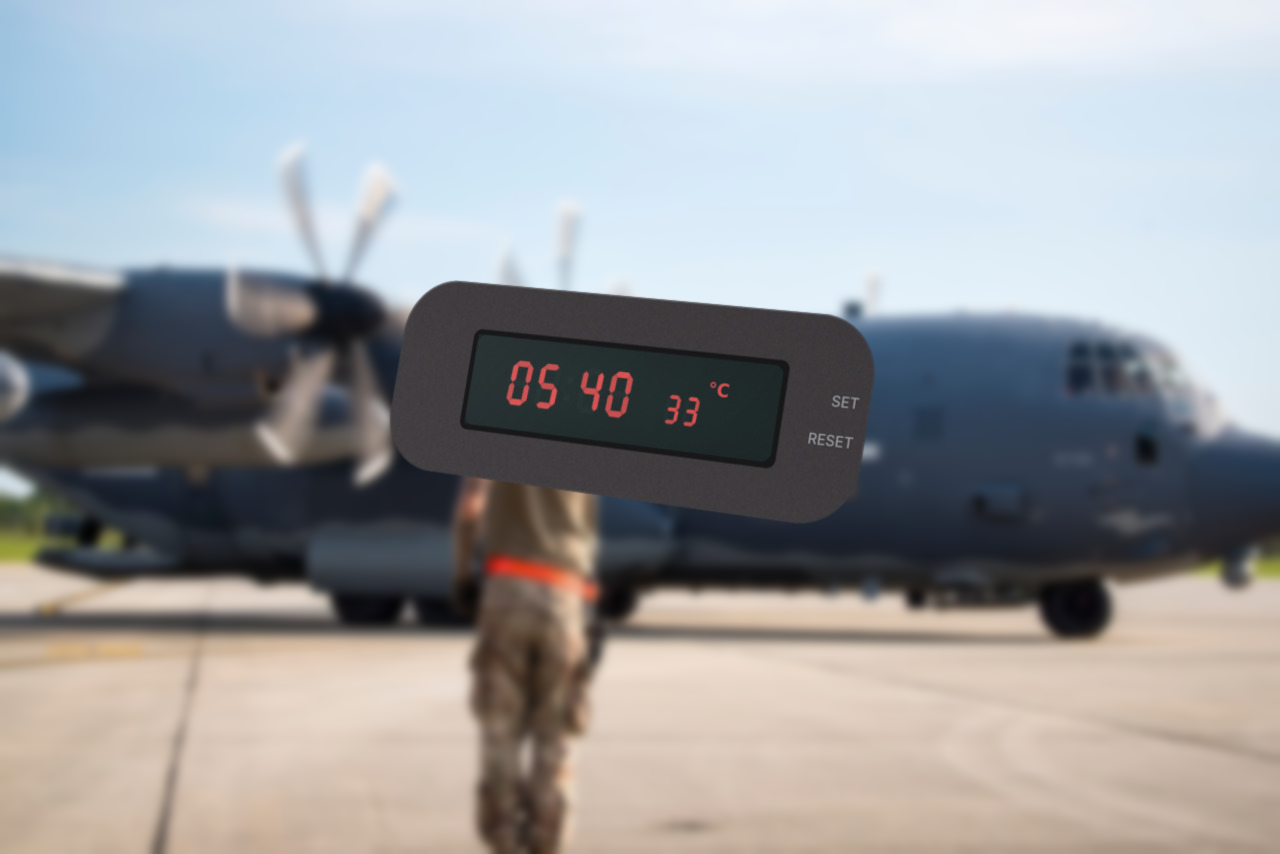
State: 5 h 40 min
